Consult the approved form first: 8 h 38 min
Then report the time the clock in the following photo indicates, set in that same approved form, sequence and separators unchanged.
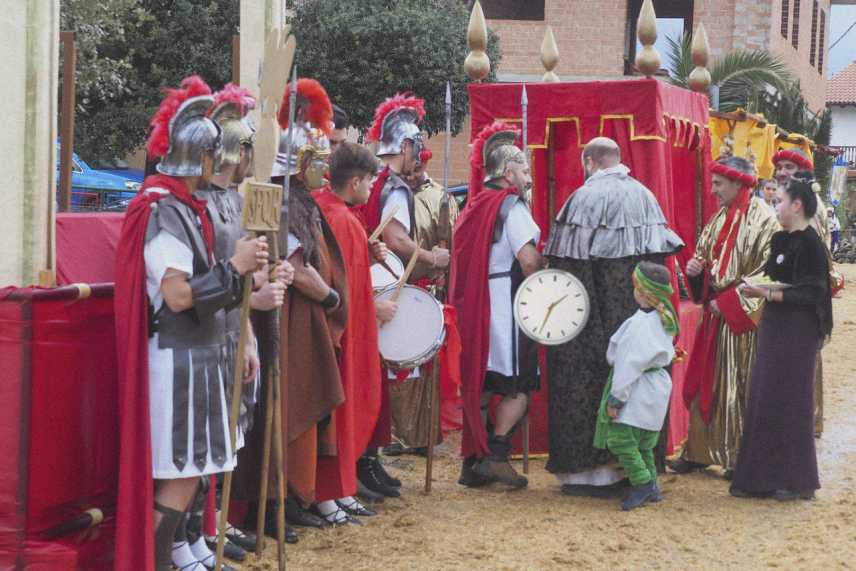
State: 1 h 33 min
